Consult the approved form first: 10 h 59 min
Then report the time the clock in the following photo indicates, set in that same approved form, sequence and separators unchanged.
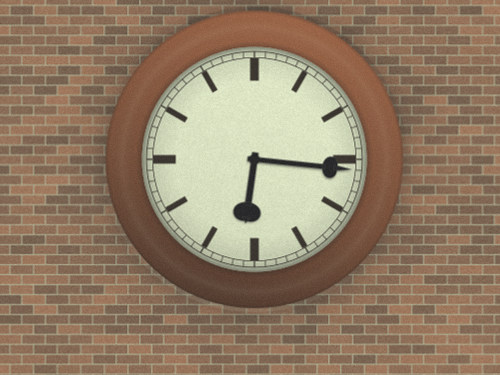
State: 6 h 16 min
